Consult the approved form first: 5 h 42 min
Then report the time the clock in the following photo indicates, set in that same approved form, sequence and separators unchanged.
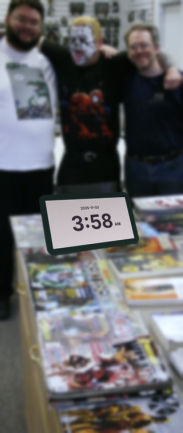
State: 3 h 58 min
